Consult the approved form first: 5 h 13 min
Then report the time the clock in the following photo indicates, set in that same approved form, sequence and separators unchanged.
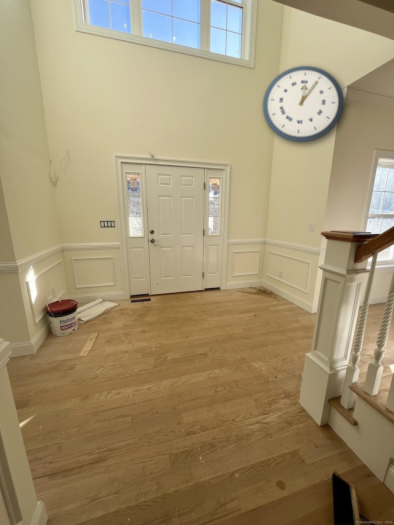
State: 12 h 05 min
